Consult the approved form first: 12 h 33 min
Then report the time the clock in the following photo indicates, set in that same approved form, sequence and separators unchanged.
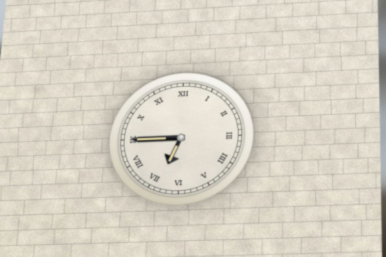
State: 6 h 45 min
